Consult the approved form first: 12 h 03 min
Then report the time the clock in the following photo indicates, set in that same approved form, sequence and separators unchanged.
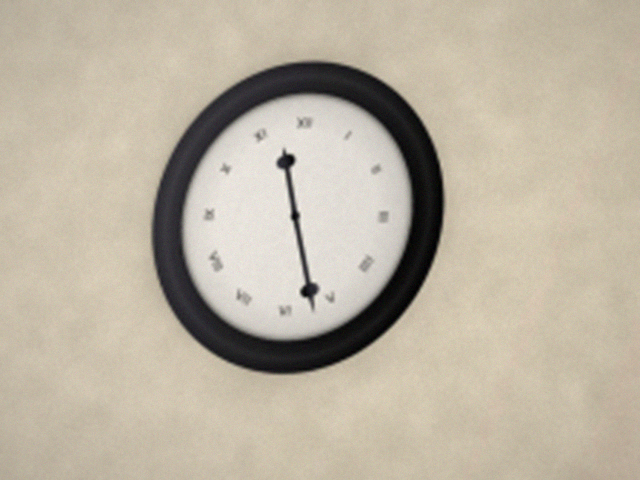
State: 11 h 27 min
